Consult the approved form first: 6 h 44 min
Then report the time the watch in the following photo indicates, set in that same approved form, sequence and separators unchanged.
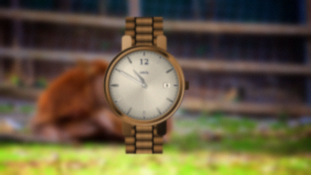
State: 10 h 50 min
